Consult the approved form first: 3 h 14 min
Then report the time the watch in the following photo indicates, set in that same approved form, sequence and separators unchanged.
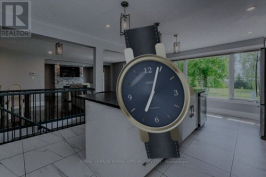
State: 7 h 04 min
